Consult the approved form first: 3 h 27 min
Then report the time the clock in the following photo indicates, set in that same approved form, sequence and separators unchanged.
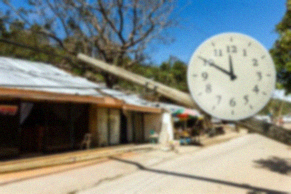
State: 11 h 50 min
